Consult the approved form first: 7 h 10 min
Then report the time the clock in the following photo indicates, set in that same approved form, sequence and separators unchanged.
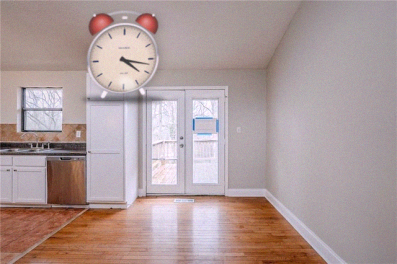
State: 4 h 17 min
